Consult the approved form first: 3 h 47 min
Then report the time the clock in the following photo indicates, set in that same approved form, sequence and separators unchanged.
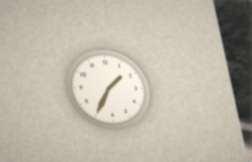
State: 1 h 35 min
